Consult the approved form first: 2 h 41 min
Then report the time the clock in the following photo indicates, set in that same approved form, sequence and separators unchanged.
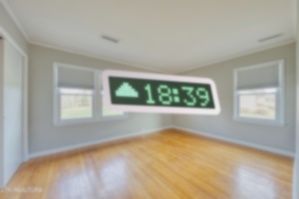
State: 18 h 39 min
